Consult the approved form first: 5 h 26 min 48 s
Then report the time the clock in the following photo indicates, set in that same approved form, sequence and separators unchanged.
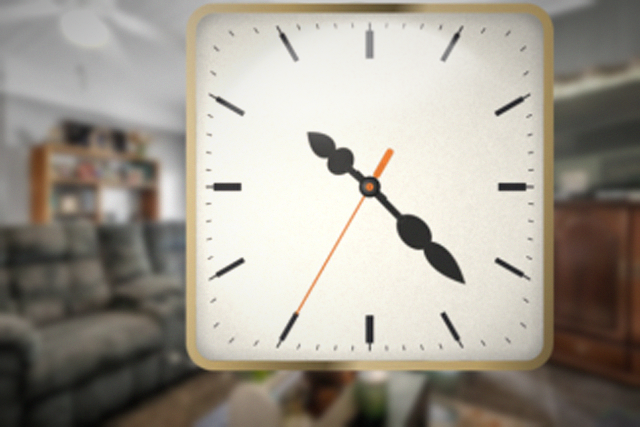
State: 10 h 22 min 35 s
